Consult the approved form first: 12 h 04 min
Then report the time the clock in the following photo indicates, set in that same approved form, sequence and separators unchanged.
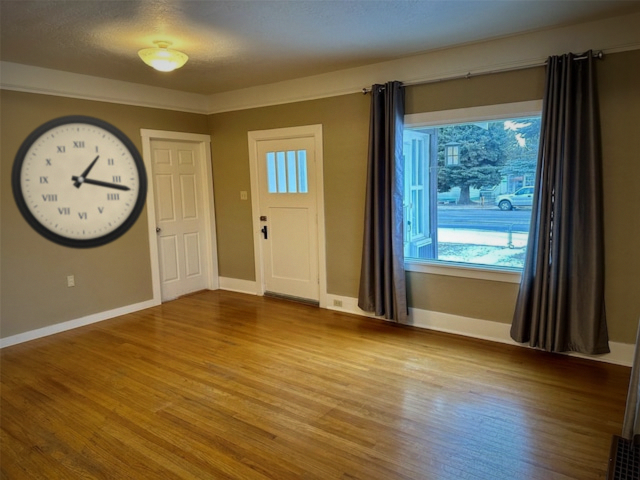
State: 1 h 17 min
